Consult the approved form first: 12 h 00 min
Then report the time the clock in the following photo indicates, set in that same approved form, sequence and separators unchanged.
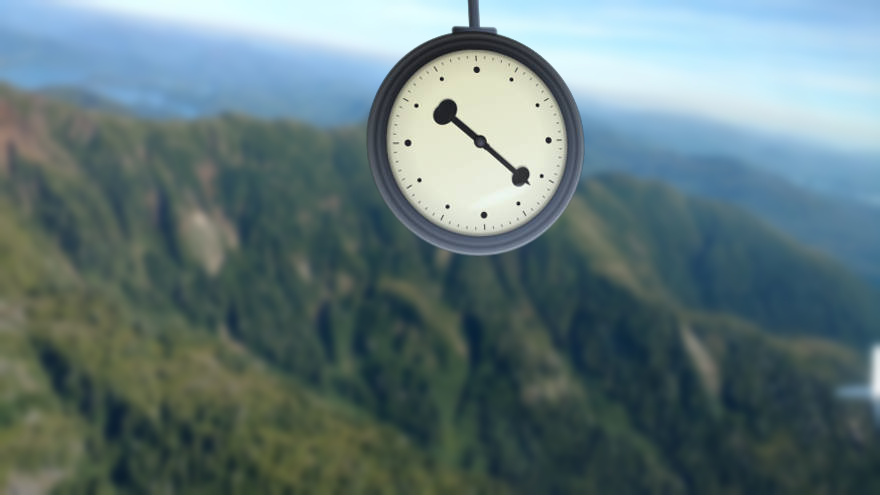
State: 10 h 22 min
